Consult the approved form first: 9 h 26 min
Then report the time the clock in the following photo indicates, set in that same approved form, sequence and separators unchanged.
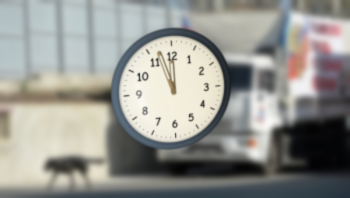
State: 11 h 57 min
